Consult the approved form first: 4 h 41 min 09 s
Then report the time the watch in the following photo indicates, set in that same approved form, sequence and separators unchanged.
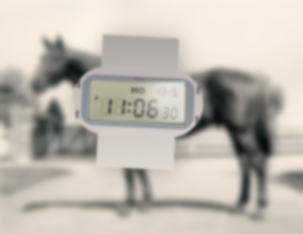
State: 11 h 06 min 30 s
